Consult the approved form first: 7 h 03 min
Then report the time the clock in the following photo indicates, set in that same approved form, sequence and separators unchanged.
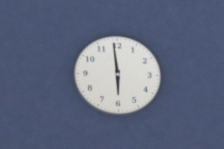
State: 5 h 59 min
